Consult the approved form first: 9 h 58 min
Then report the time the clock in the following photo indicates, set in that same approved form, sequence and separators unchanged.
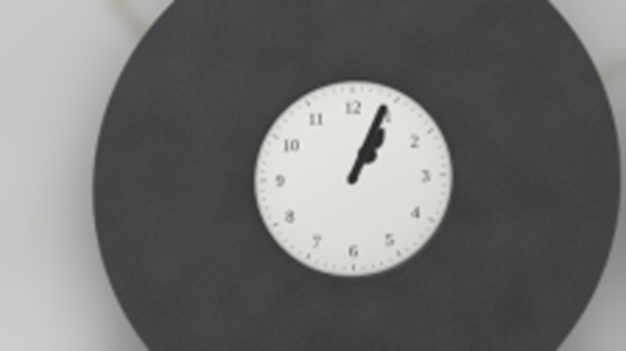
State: 1 h 04 min
